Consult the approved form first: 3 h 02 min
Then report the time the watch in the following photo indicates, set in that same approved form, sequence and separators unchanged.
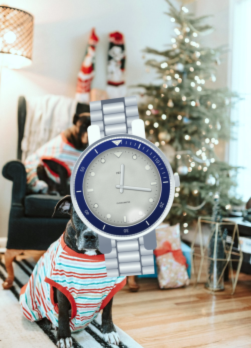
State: 12 h 17 min
